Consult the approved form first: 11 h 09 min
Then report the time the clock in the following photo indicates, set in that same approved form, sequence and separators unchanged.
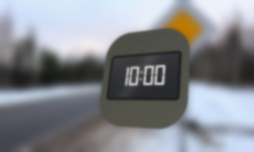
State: 10 h 00 min
